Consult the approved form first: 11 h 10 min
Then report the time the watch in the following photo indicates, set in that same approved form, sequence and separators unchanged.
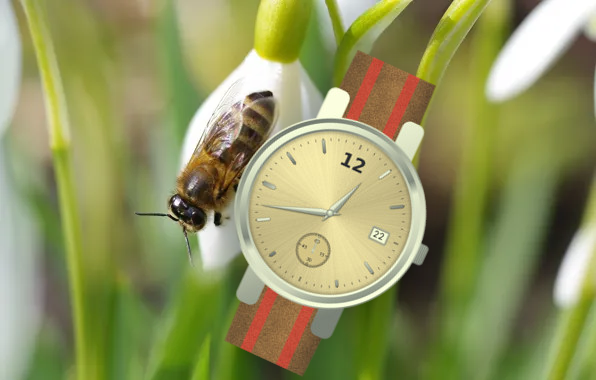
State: 12 h 42 min
